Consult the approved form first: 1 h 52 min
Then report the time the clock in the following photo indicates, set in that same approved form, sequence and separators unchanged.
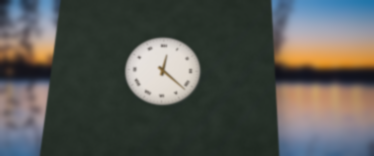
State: 12 h 22 min
